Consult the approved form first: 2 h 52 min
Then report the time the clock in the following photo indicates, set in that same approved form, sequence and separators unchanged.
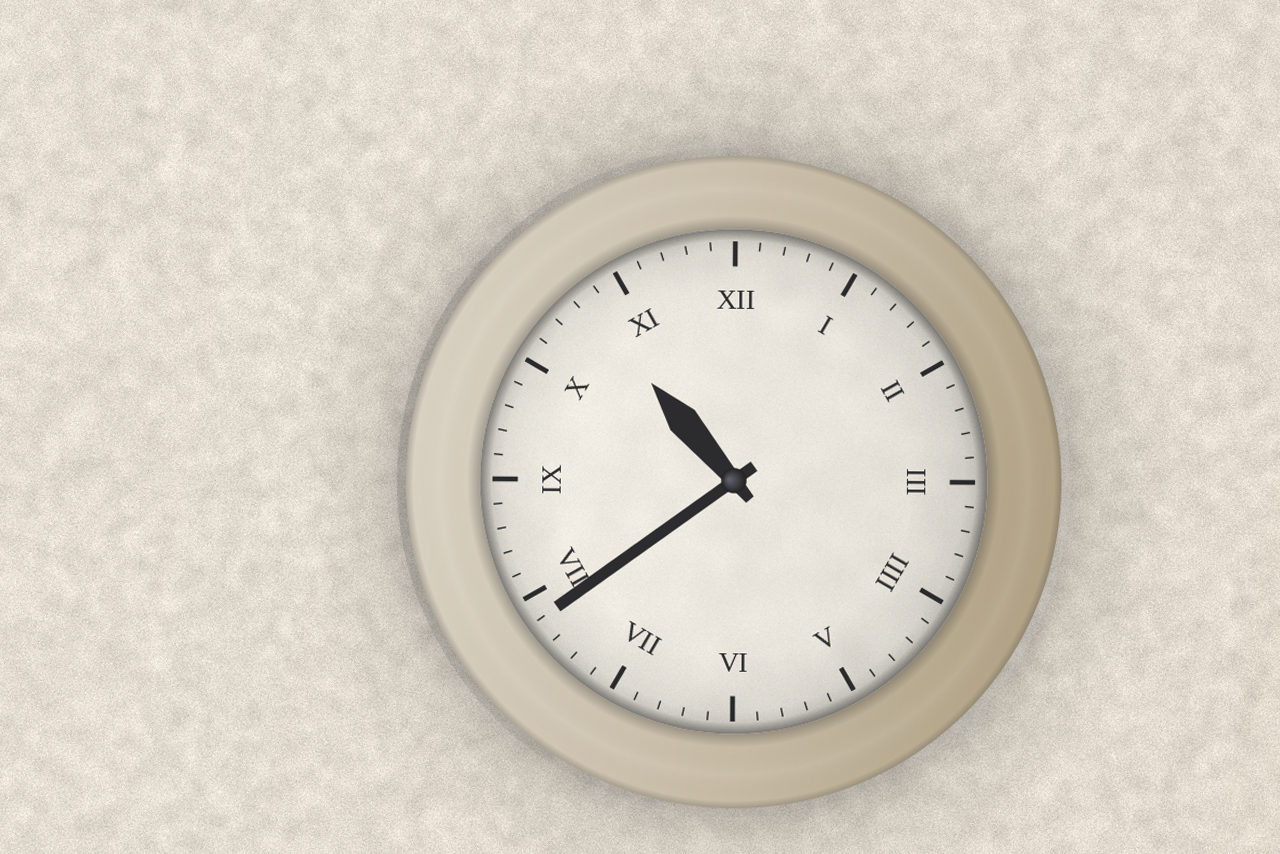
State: 10 h 39 min
